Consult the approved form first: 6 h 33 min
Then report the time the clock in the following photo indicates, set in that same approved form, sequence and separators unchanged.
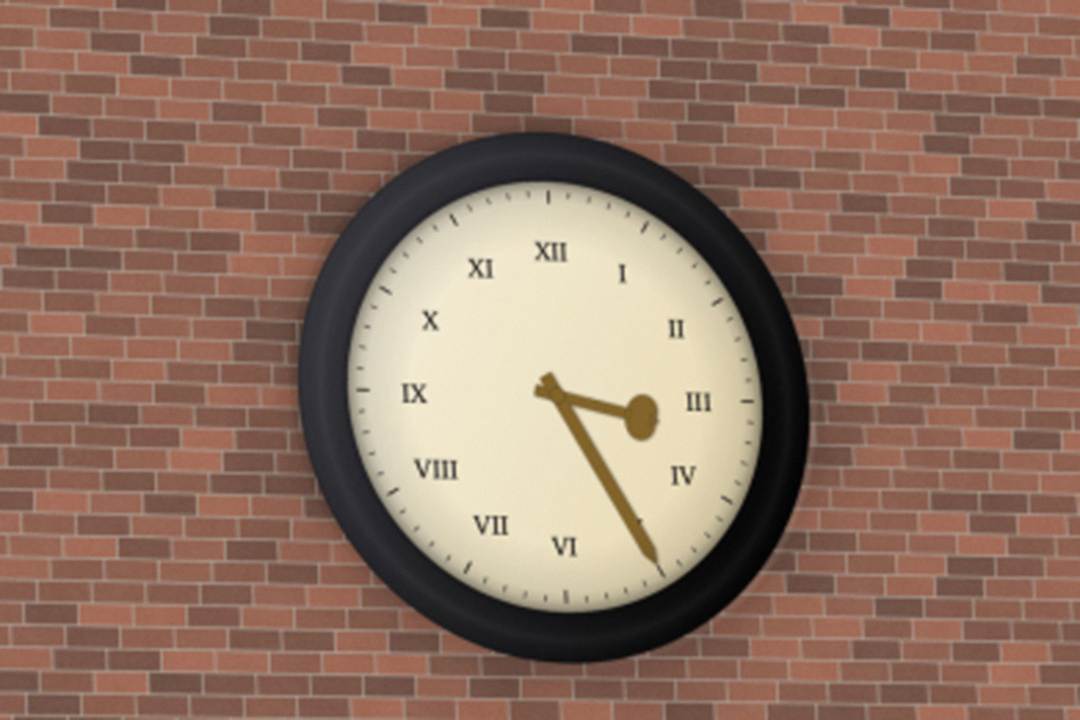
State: 3 h 25 min
